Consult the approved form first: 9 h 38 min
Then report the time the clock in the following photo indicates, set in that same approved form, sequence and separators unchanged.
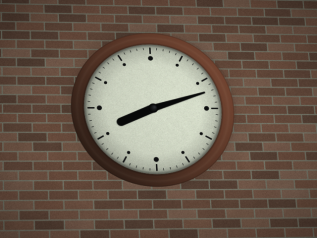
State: 8 h 12 min
